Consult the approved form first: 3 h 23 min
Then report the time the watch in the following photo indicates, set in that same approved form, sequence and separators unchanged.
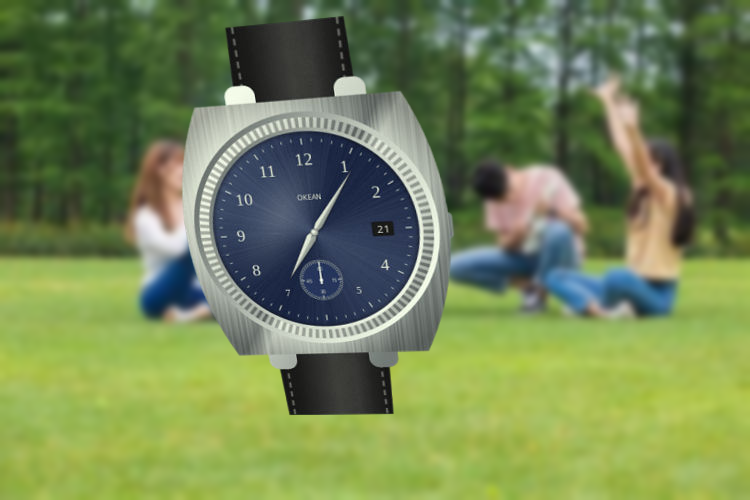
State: 7 h 06 min
